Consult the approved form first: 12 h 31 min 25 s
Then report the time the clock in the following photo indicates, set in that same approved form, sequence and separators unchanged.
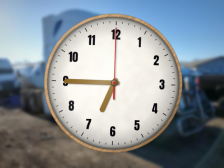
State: 6 h 45 min 00 s
